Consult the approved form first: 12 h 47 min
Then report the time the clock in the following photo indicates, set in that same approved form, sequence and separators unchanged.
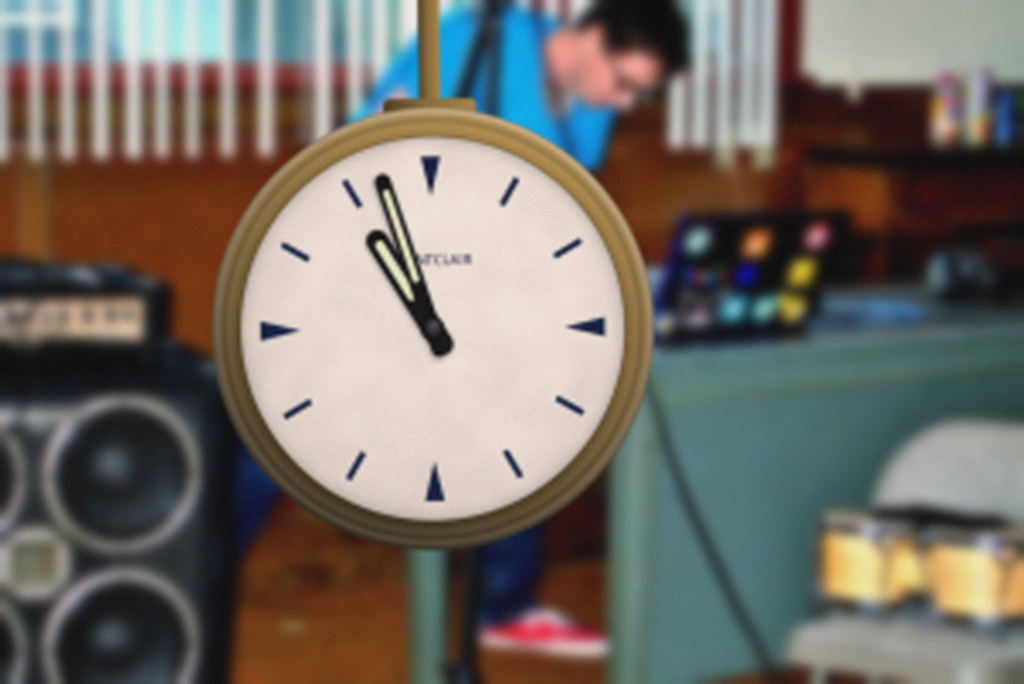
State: 10 h 57 min
